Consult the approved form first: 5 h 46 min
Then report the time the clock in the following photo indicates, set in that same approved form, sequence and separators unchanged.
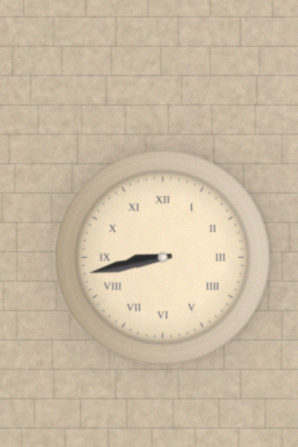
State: 8 h 43 min
